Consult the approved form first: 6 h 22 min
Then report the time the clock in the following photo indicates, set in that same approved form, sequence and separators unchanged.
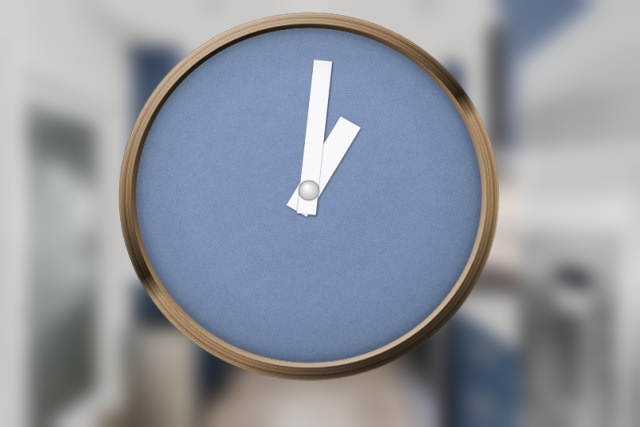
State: 1 h 01 min
